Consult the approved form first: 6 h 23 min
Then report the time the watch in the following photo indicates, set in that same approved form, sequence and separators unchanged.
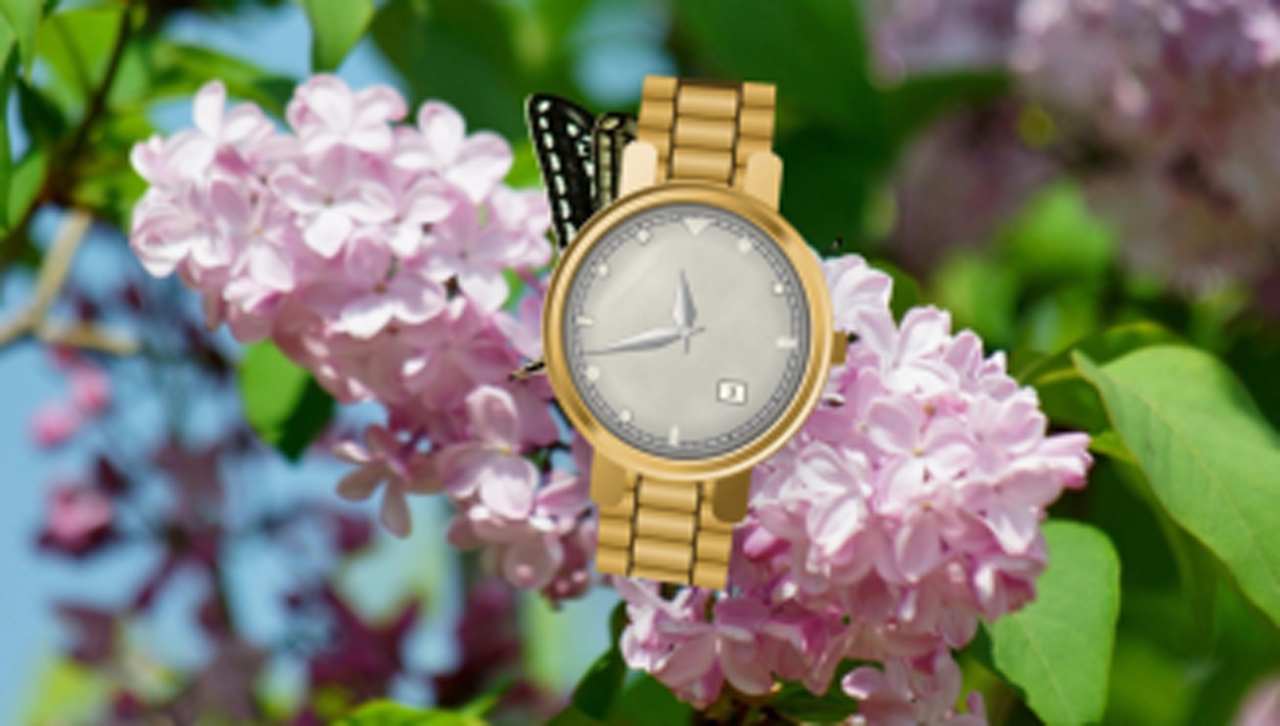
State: 11 h 42 min
